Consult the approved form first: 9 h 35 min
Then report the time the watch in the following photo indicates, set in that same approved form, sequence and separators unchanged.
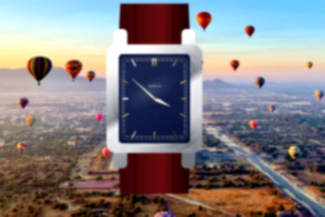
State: 3 h 52 min
